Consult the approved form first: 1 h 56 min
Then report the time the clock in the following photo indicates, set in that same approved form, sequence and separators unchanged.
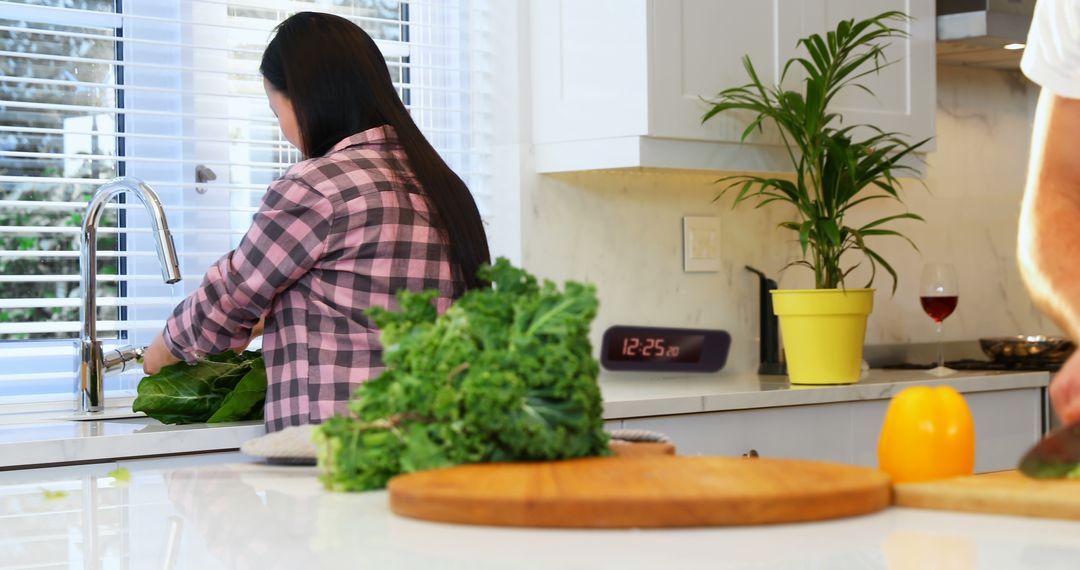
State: 12 h 25 min
